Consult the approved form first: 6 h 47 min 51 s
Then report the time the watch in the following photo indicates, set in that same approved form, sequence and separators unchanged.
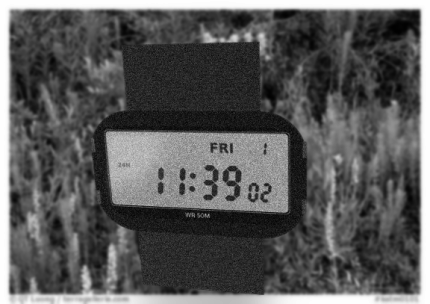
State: 11 h 39 min 02 s
